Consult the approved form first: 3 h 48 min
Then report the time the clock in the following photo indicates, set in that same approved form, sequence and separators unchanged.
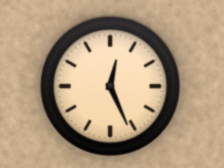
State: 12 h 26 min
